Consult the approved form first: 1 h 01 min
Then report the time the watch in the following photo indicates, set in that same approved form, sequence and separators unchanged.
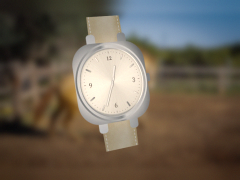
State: 12 h 34 min
